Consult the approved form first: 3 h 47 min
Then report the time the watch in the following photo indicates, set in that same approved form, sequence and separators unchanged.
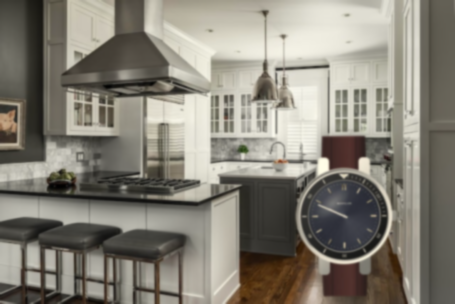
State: 9 h 49 min
